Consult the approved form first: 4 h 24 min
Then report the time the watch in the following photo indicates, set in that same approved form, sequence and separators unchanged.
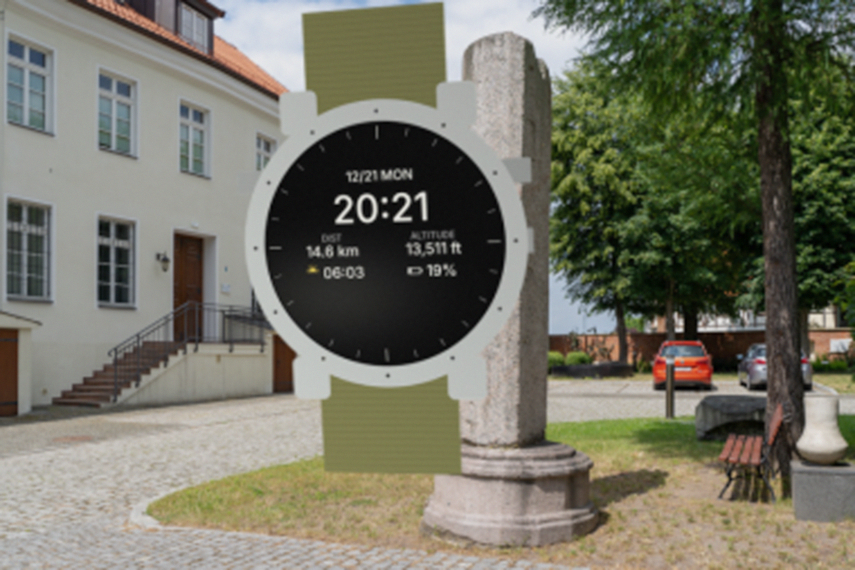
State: 20 h 21 min
